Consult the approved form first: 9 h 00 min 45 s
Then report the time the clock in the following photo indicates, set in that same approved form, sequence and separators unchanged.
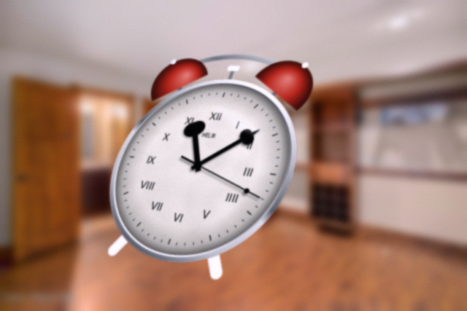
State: 11 h 08 min 18 s
